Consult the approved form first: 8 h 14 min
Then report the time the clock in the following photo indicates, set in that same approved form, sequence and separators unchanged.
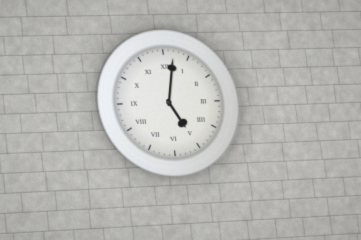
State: 5 h 02 min
